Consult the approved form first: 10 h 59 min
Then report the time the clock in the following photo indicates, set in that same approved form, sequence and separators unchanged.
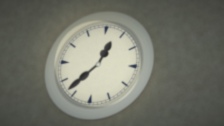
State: 12 h 37 min
